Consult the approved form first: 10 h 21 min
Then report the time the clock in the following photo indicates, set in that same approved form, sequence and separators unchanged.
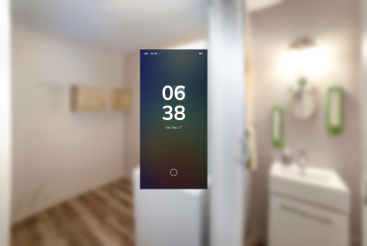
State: 6 h 38 min
